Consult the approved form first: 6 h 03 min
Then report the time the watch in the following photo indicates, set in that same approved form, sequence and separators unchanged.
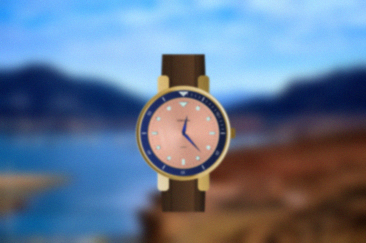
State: 12 h 23 min
